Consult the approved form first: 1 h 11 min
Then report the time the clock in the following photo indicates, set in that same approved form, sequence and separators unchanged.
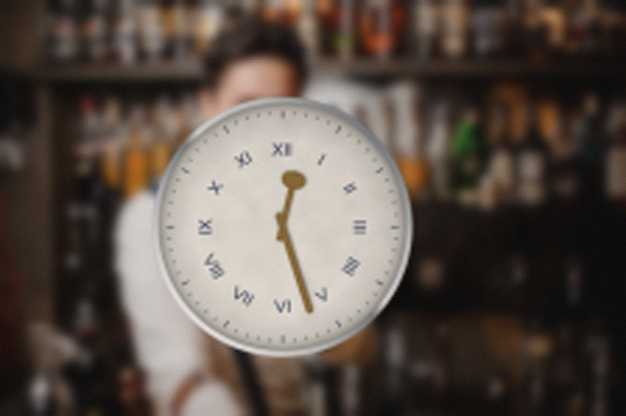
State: 12 h 27 min
